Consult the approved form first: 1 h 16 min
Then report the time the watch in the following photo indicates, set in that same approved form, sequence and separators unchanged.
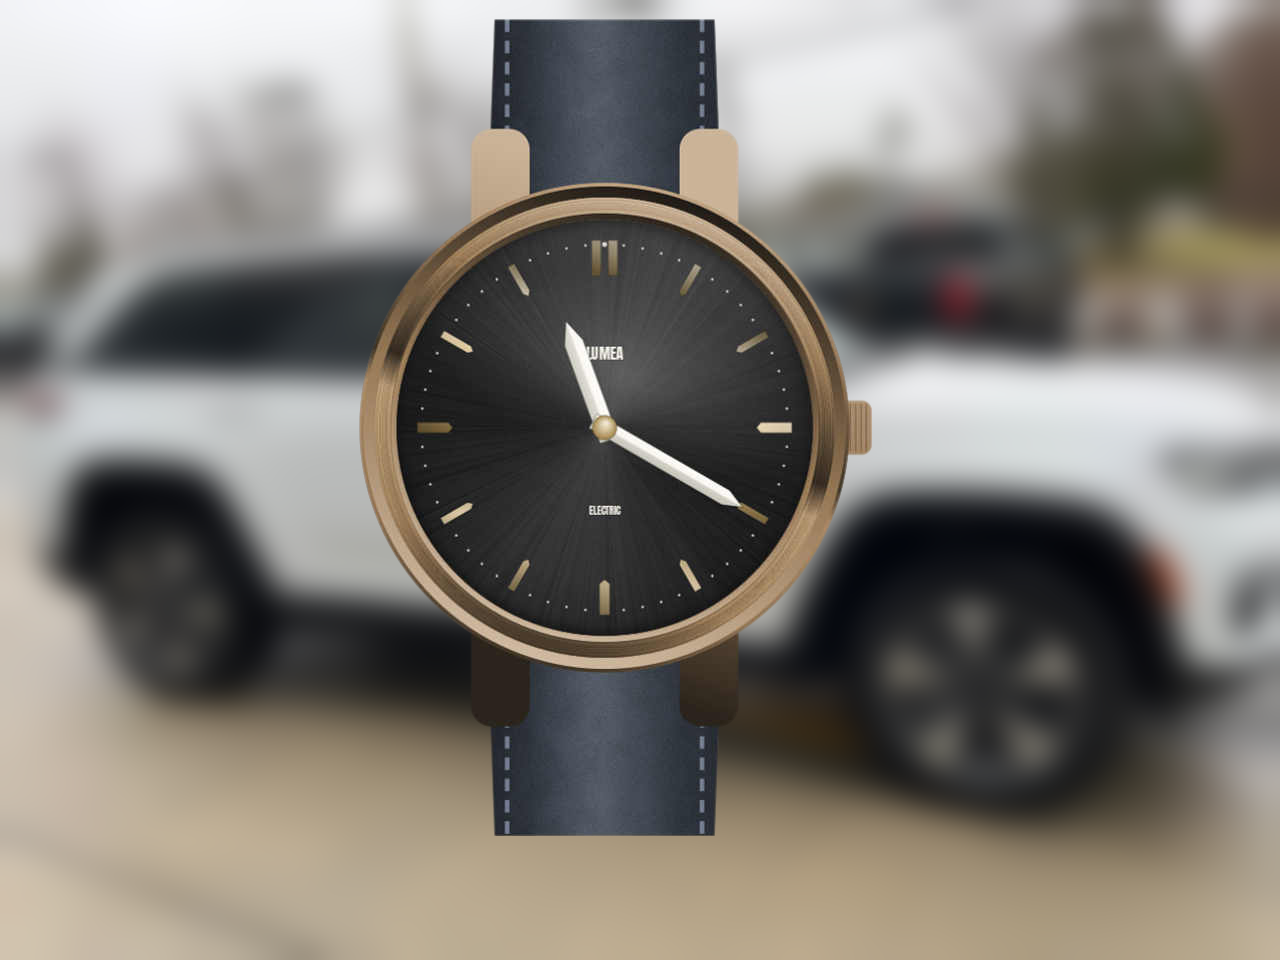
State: 11 h 20 min
